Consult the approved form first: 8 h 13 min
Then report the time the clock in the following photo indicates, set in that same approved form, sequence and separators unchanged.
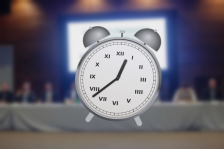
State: 12 h 38 min
